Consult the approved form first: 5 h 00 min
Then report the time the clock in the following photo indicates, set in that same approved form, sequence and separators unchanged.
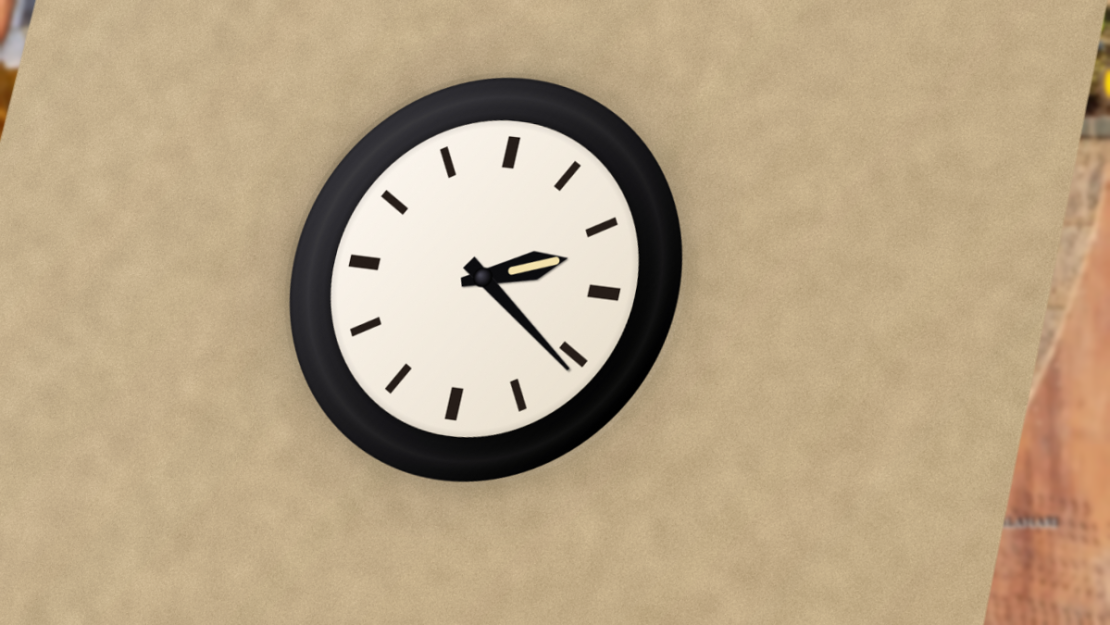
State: 2 h 21 min
